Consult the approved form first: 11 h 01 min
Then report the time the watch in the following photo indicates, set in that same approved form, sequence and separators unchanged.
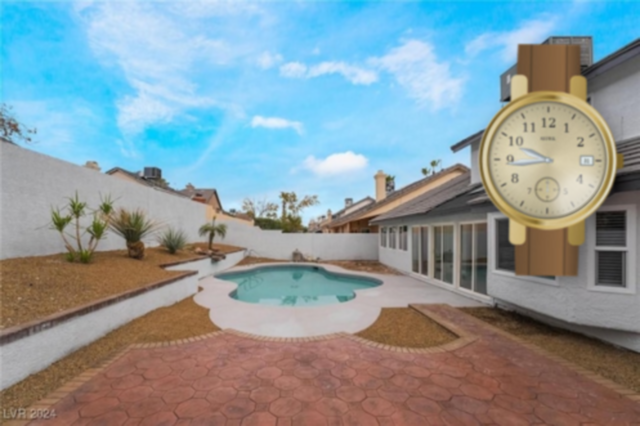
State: 9 h 44 min
